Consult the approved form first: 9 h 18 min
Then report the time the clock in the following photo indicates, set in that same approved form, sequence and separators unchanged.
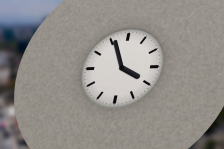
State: 3 h 56 min
